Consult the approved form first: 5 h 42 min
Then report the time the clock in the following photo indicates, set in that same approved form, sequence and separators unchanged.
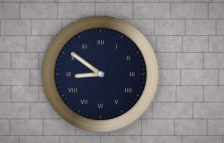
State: 8 h 51 min
